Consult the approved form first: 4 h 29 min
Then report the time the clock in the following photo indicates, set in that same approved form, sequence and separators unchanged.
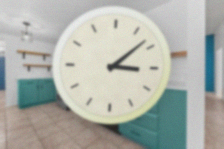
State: 3 h 08 min
